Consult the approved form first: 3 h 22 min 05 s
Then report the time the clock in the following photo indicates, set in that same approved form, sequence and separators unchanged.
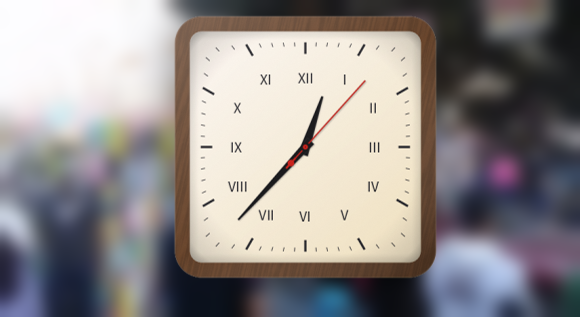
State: 12 h 37 min 07 s
